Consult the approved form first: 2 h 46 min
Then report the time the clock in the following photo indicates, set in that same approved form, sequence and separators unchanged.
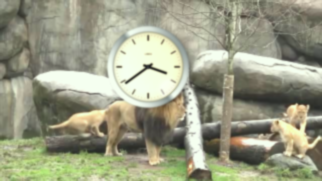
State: 3 h 39 min
